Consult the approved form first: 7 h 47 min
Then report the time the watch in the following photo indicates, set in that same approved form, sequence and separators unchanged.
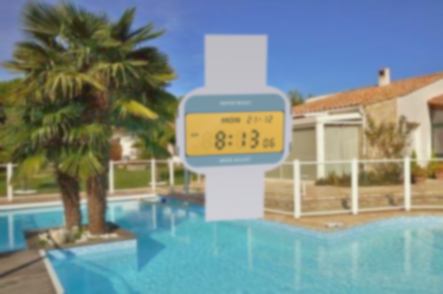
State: 8 h 13 min
